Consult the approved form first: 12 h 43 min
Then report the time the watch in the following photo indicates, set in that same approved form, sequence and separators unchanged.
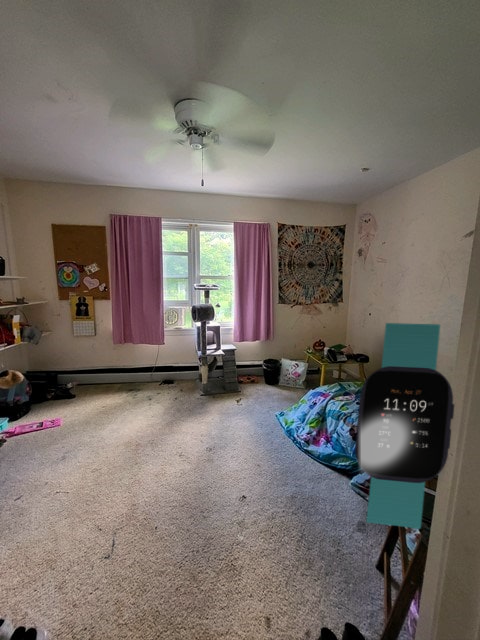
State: 11 h 09 min
